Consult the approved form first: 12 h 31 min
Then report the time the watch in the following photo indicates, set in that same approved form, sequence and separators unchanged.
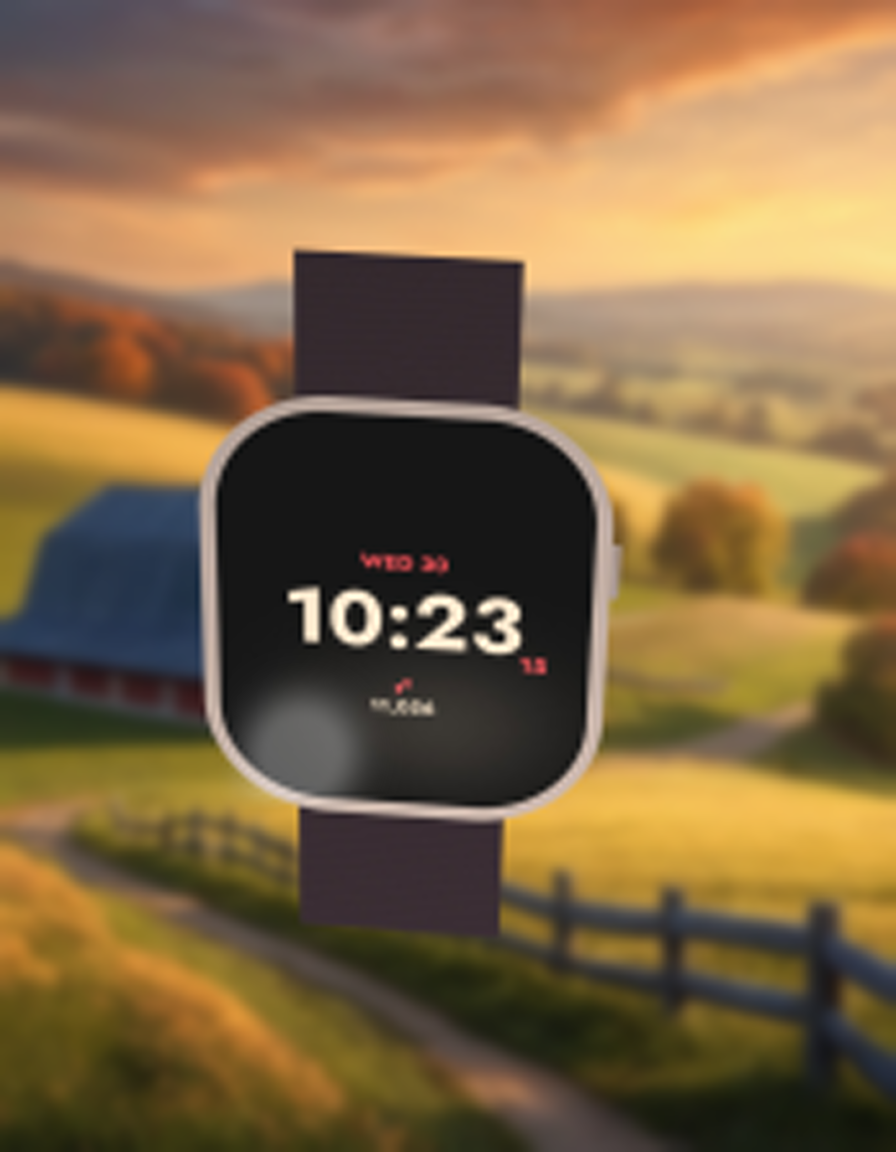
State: 10 h 23 min
